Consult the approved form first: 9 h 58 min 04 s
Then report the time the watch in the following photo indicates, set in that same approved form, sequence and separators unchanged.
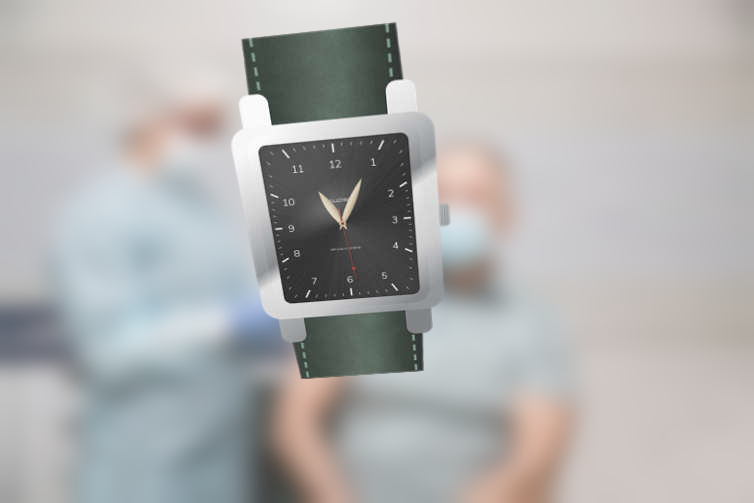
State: 11 h 04 min 29 s
